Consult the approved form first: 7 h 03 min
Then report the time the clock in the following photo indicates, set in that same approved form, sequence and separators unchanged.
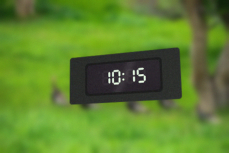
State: 10 h 15 min
